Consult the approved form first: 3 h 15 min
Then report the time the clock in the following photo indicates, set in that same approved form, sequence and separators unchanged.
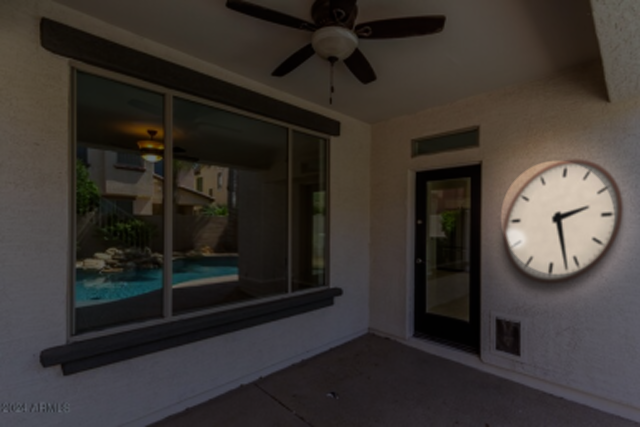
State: 2 h 27 min
